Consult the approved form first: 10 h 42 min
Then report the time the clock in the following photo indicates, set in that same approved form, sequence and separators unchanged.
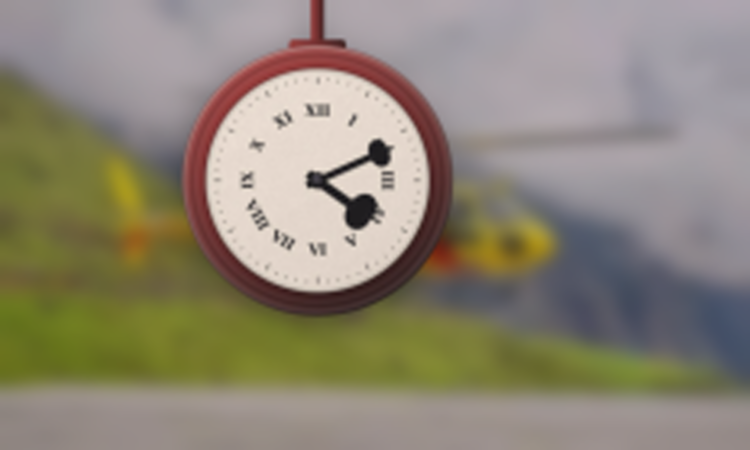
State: 4 h 11 min
